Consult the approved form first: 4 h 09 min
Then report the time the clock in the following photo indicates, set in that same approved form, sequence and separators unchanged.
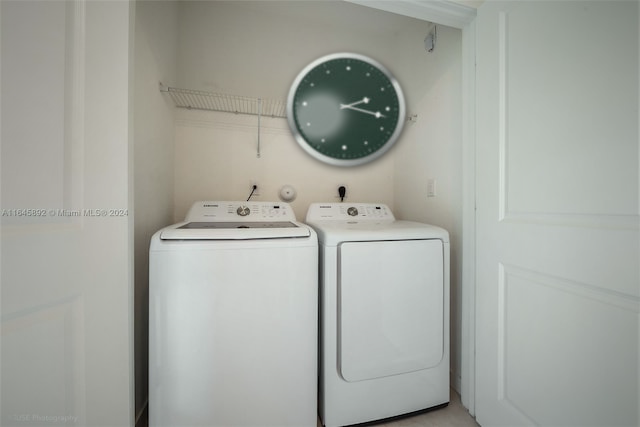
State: 2 h 17 min
